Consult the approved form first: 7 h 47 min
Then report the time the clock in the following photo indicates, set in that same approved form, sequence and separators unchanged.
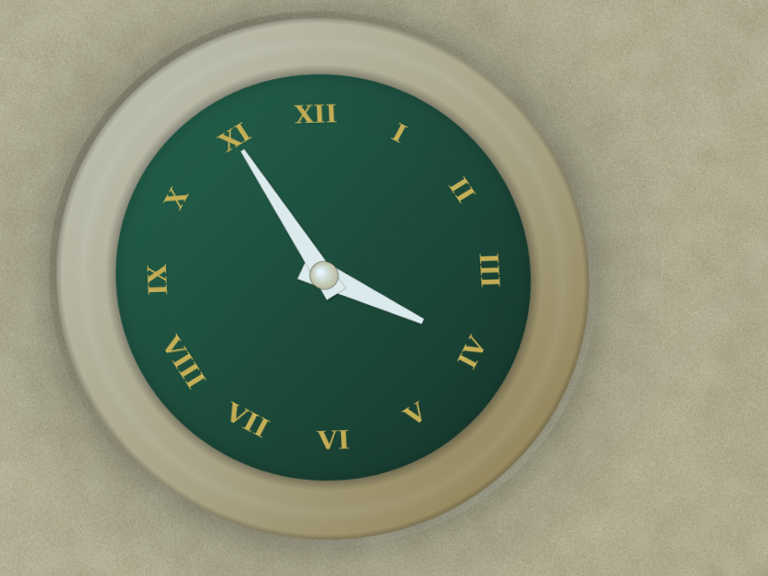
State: 3 h 55 min
